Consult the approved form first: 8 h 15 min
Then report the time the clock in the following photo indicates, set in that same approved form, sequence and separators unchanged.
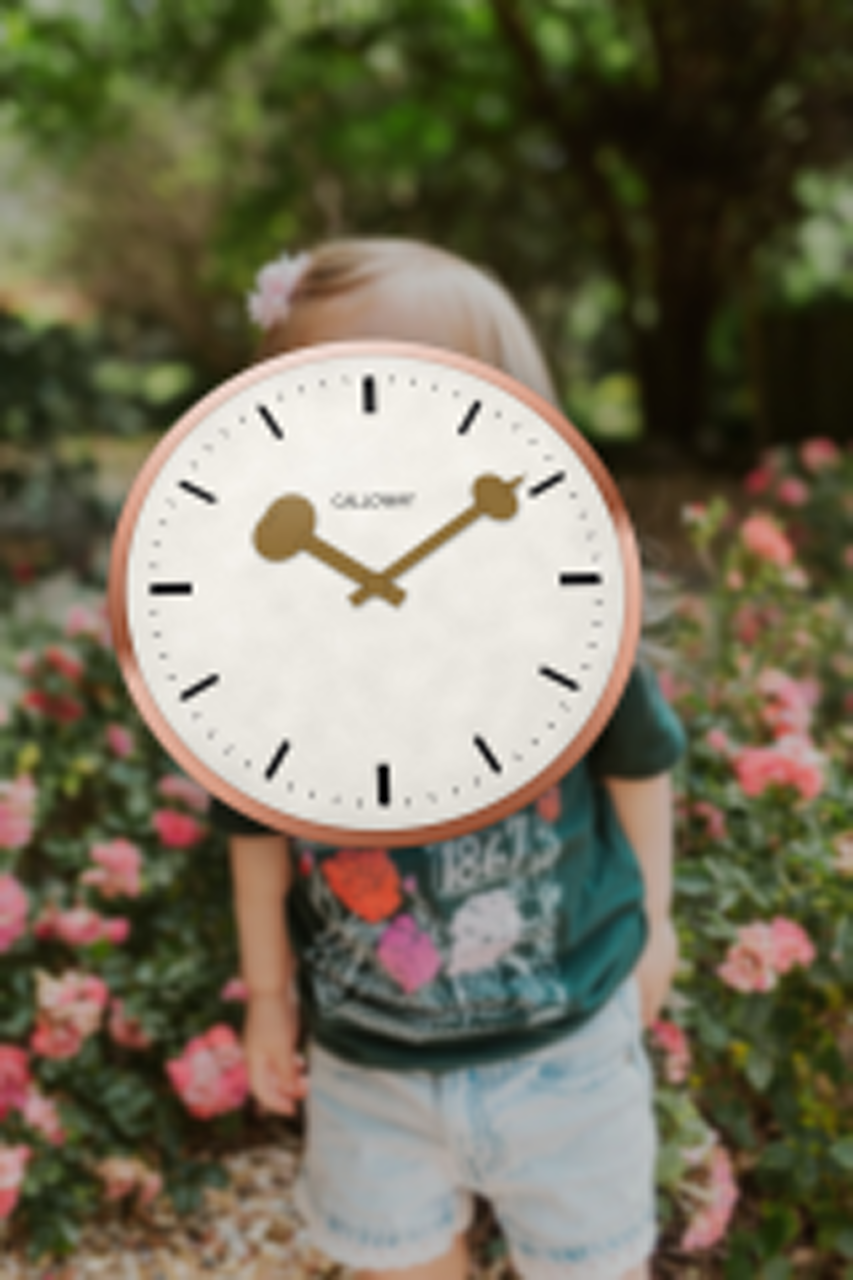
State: 10 h 09 min
